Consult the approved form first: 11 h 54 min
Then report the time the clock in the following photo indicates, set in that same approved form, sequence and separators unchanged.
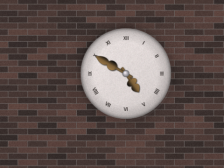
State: 4 h 50 min
